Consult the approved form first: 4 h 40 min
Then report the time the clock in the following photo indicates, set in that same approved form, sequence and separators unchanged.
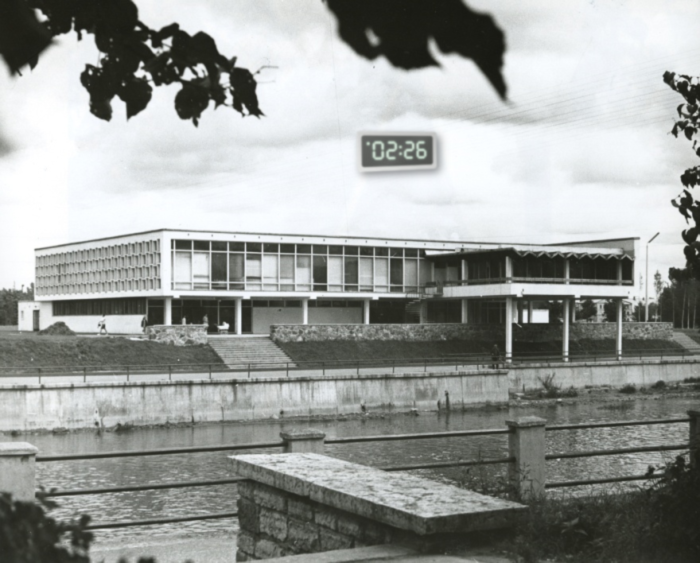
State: 2 h 26 min
